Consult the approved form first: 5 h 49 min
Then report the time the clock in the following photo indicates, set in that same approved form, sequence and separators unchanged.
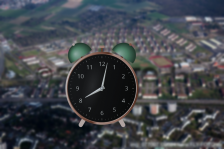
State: 8 h 02 min
